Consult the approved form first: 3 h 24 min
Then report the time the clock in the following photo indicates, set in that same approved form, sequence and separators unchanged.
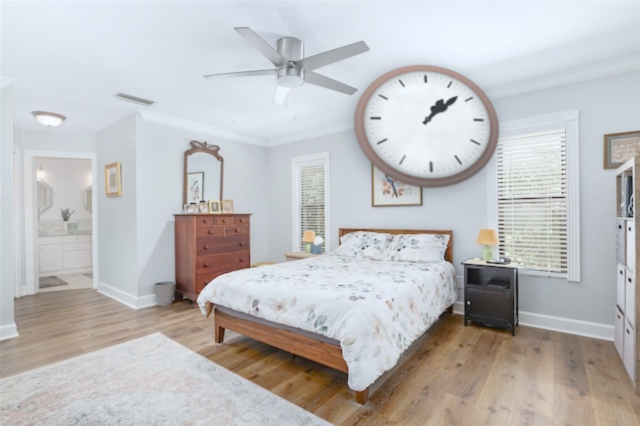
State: 1 h 08 min
